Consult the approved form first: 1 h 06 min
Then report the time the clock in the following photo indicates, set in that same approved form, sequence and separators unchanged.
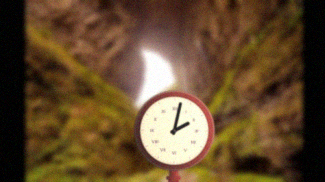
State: 2 h 02 min
